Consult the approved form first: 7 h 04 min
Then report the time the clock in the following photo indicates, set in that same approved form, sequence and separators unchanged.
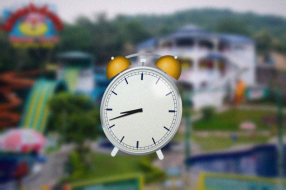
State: 8 h 42 min
